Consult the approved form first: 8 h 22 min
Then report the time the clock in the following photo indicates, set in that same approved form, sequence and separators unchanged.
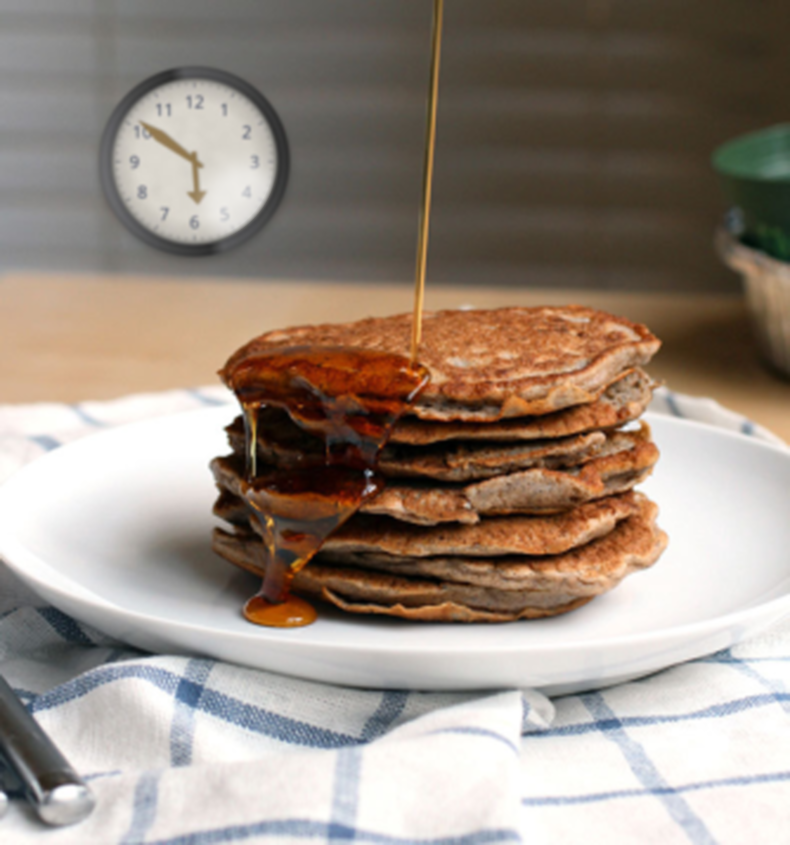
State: 5 h 51 min
